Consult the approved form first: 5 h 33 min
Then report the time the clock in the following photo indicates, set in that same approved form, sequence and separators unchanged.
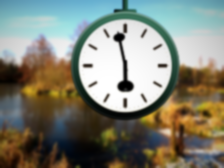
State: 5 h 58 min
